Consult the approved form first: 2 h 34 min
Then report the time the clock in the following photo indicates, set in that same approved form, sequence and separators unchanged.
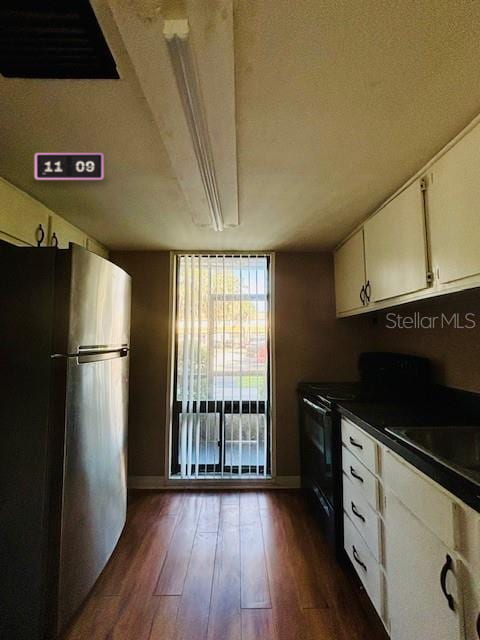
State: 11 h 09 min
